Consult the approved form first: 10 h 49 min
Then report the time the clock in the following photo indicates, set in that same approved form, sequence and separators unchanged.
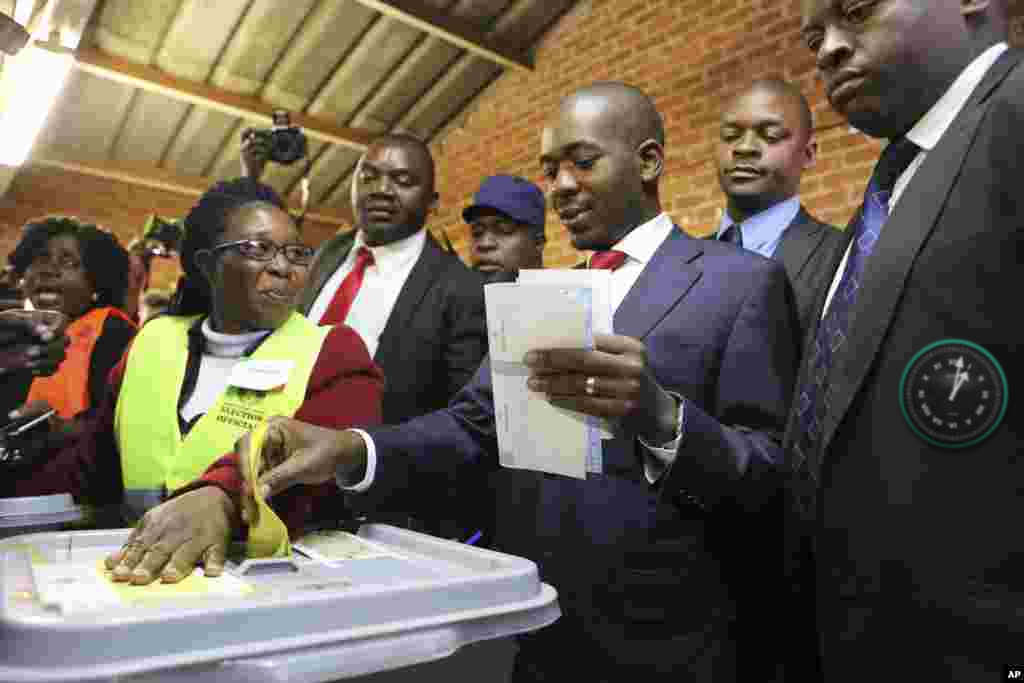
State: 1 h 02 min
